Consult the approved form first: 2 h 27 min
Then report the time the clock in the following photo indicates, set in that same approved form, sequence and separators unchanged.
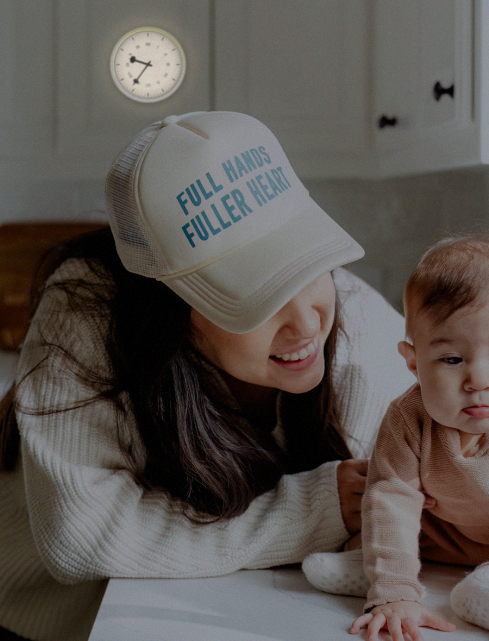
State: 9 h 36 min
